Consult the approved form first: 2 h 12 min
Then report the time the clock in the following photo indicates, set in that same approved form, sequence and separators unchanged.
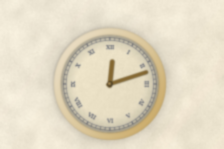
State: 12 h 12 min
